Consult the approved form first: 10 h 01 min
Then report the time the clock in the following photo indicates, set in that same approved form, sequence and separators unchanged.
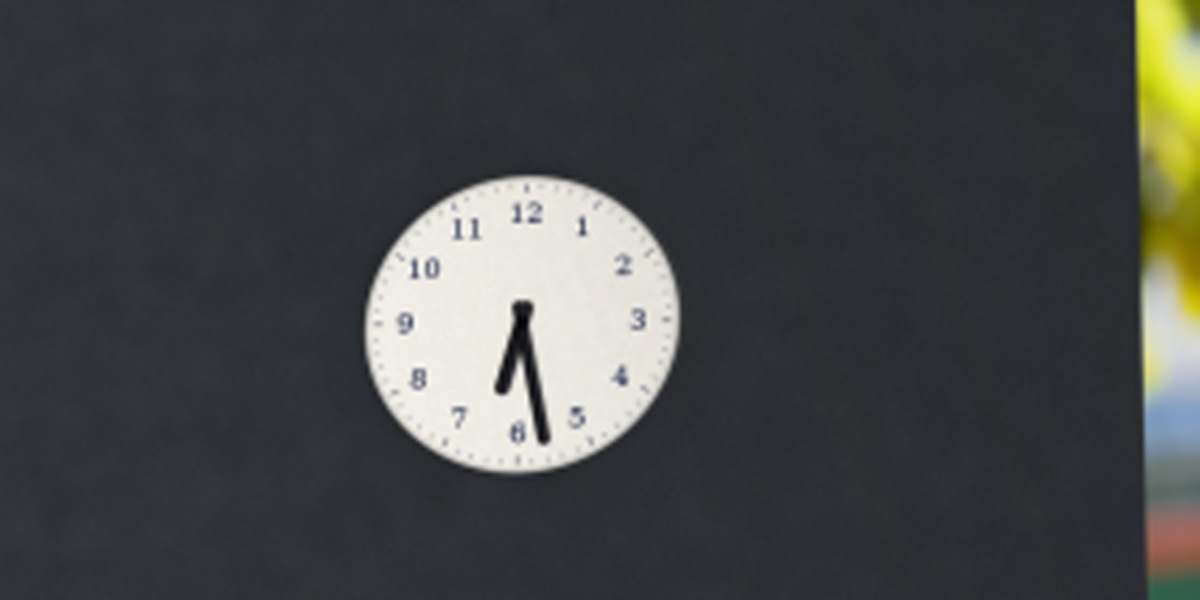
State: 6 h 28 min
